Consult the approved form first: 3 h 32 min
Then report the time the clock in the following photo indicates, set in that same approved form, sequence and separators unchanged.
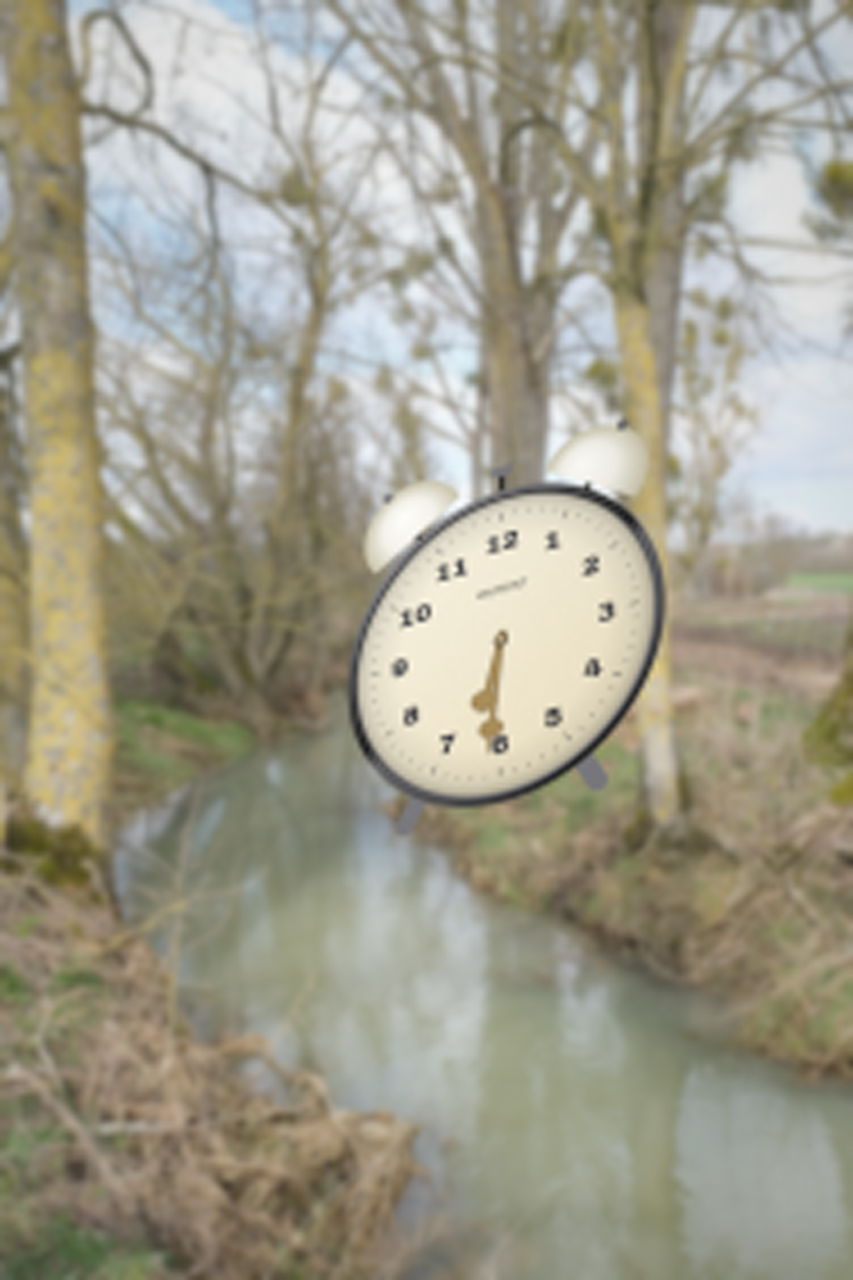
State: 6 h 31 min
